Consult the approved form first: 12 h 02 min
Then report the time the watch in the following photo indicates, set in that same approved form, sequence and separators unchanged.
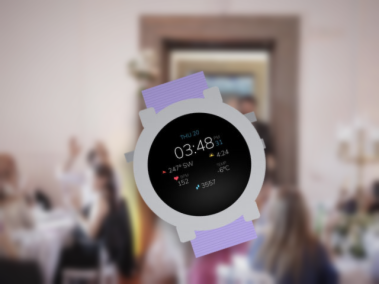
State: 3 h 48 min
